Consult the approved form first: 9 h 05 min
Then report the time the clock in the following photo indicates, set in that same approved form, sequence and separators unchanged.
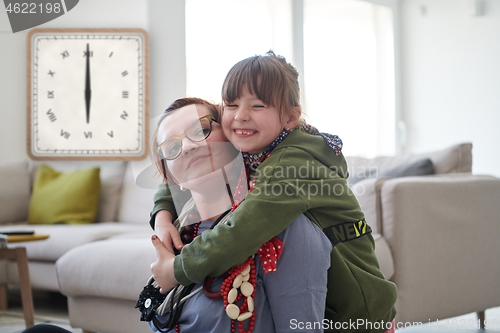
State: 6 h 00 min
